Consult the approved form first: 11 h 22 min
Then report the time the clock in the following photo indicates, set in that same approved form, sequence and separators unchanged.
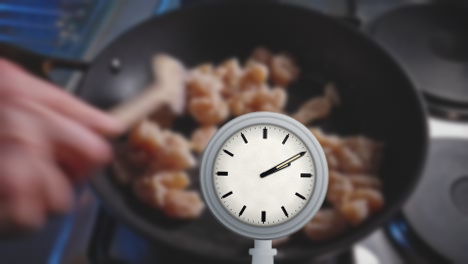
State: 2 h 10 min
